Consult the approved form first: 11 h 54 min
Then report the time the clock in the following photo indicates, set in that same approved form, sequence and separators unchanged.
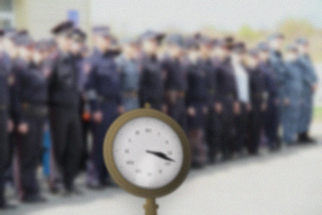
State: 3 h 18 min
